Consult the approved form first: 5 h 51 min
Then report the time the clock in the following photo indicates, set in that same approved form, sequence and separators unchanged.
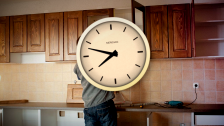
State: 7 h 48 min
